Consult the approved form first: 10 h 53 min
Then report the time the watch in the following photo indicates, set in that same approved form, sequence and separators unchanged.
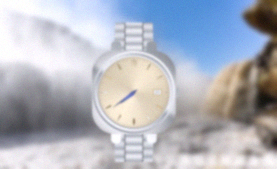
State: 7 h 39 min
